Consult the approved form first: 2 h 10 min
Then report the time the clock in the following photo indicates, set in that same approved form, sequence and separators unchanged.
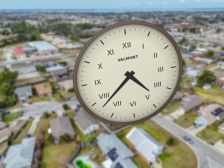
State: 4 h 38 min
